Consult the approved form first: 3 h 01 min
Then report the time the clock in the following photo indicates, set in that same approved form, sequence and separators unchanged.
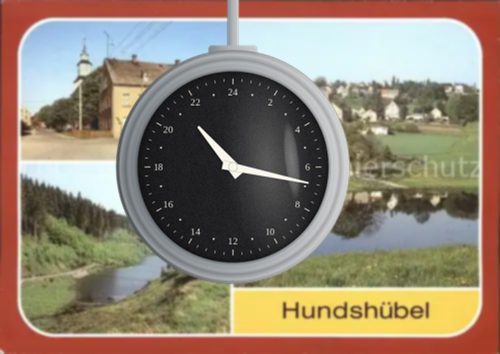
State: 21 h 17 min
